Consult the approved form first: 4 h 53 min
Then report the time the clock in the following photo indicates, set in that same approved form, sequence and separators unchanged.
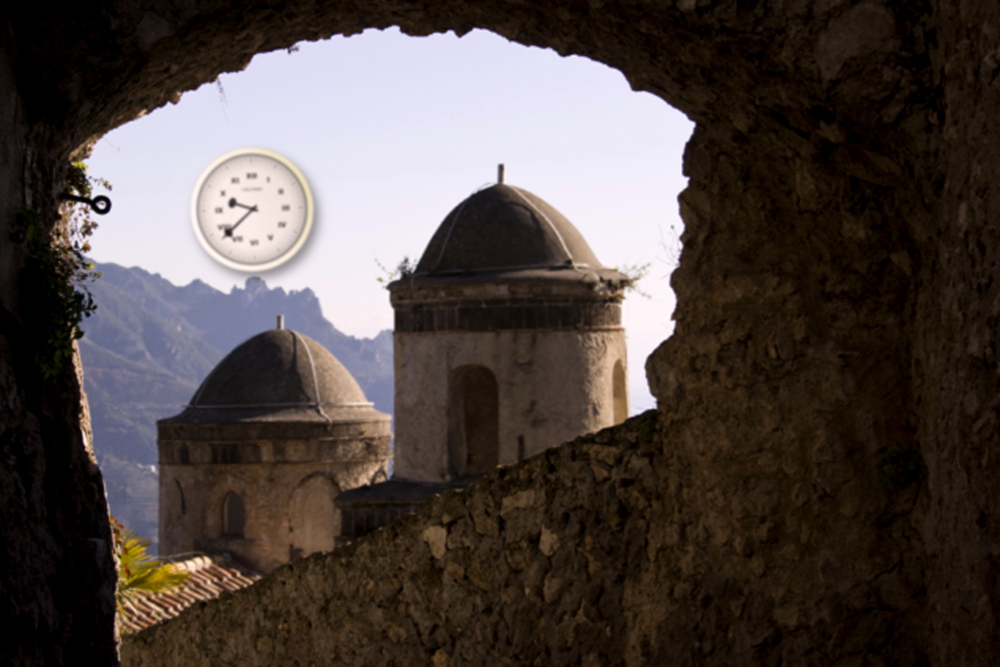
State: 9 h 38 min
